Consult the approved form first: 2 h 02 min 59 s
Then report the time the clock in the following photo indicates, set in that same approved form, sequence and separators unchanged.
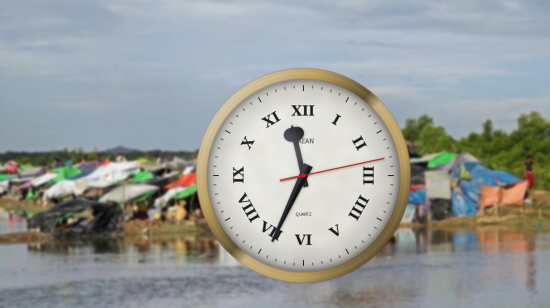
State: 11 h 34 min 13 s
